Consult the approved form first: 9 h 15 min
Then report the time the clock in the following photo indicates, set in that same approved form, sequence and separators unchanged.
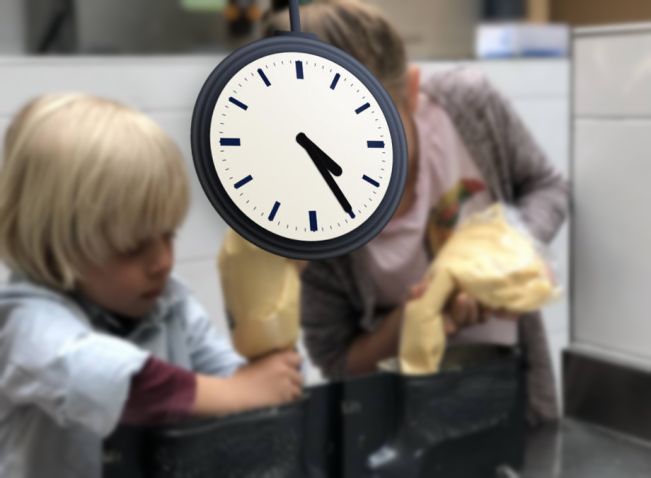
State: 4 h 25 min
